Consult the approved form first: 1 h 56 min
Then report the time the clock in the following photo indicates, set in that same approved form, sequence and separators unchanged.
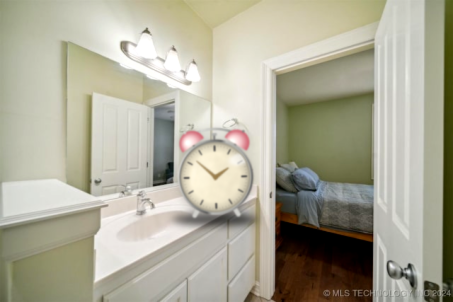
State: 1 h 52 min
